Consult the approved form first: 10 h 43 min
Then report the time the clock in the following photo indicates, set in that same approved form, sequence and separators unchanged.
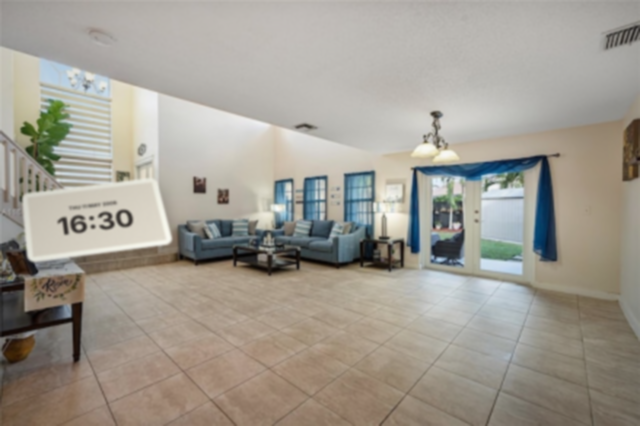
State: 16 h 30 min
